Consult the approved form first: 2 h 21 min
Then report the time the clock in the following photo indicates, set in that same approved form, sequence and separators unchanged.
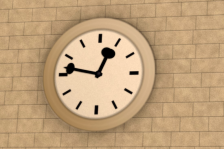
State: 12 h 47 min
